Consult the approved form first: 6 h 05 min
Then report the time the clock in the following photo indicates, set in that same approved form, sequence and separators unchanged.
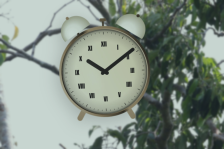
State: 10 h 09 min
